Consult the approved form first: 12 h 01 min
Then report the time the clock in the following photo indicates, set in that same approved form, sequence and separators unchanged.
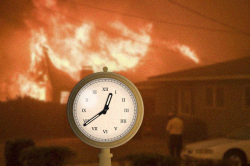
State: 12 h 39 min
